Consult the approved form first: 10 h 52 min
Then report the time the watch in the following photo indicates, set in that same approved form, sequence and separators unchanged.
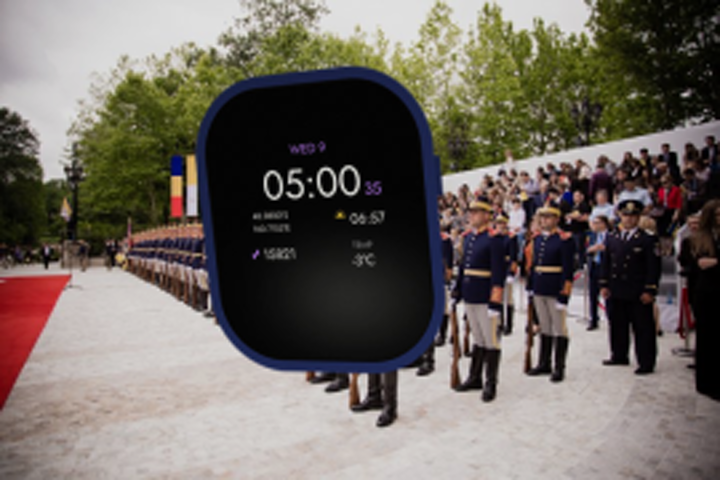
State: 5 h 00 min
